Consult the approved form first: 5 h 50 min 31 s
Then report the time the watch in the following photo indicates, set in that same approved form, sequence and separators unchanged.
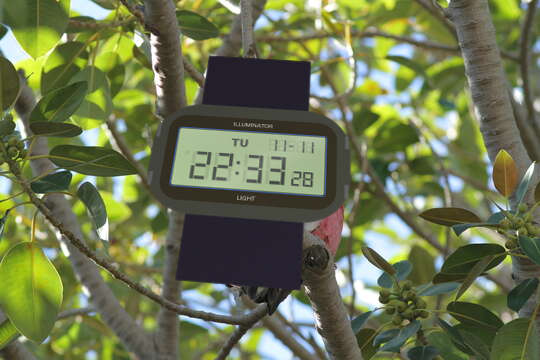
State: 22 h 33 min 28 s
